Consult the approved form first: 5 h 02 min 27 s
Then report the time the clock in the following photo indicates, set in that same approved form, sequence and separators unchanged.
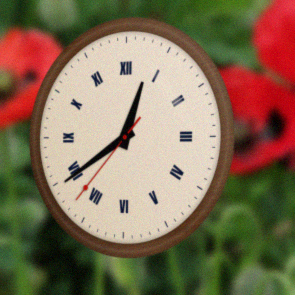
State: 12 h 39 min 37 s
